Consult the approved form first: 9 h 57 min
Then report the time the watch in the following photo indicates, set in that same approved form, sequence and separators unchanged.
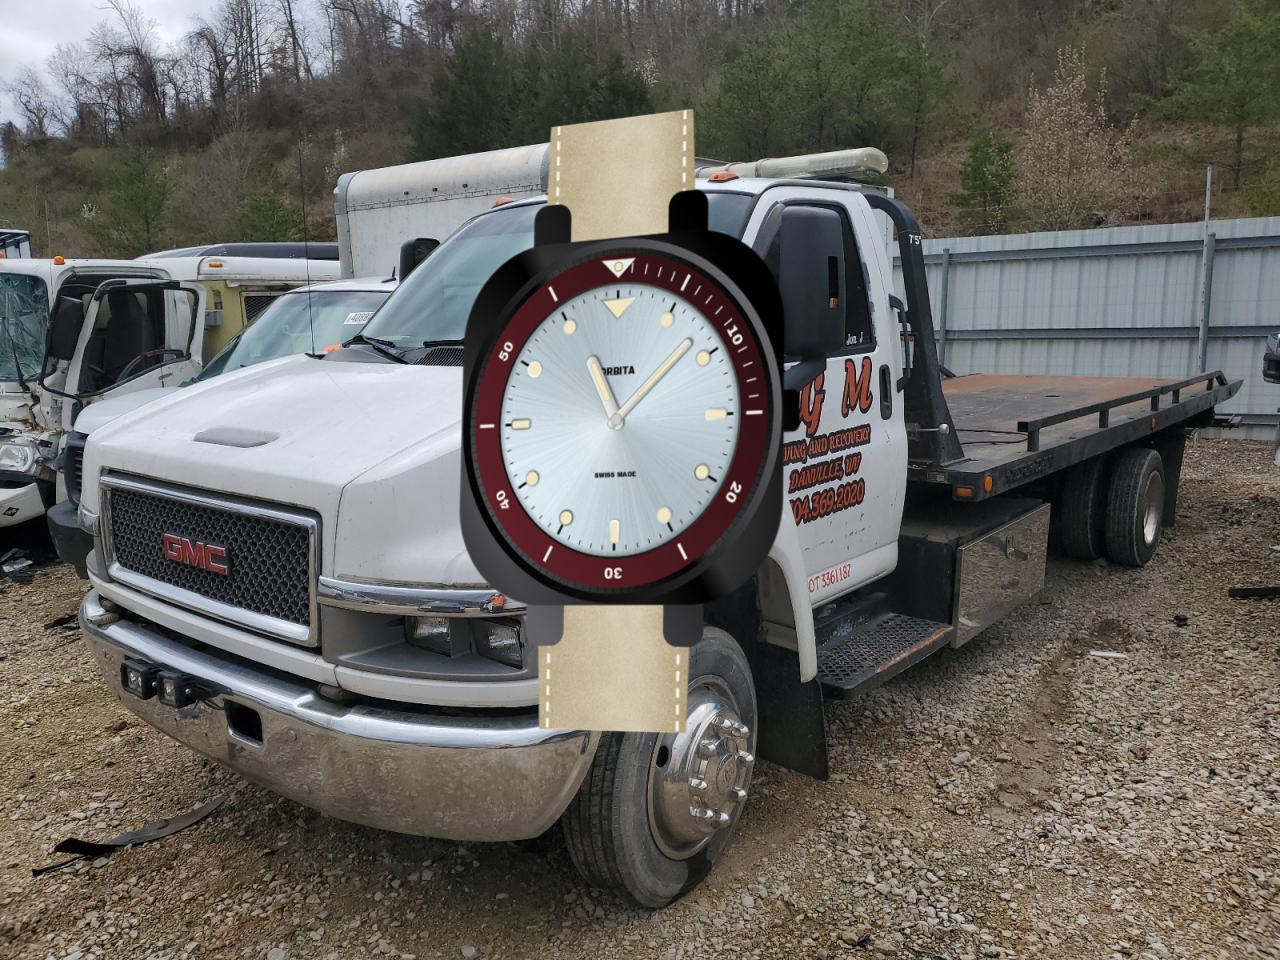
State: 11 h 08 min
